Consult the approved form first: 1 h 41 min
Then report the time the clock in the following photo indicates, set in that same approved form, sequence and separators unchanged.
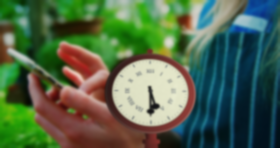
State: 5 h 30 min
